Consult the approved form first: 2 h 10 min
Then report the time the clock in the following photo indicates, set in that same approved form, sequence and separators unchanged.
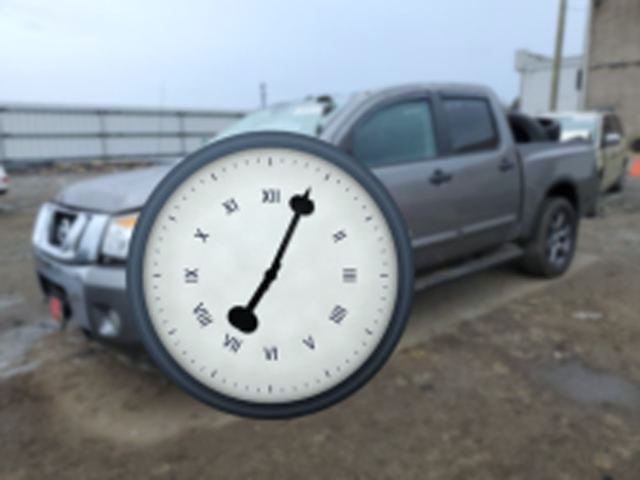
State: 7 h 04 min
